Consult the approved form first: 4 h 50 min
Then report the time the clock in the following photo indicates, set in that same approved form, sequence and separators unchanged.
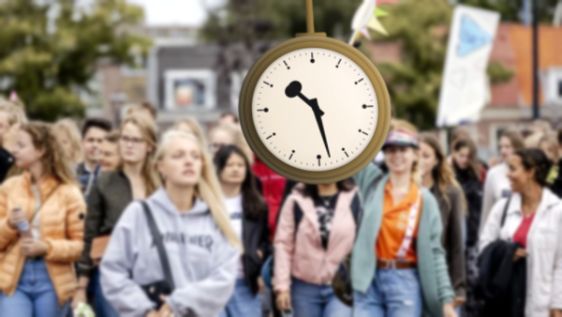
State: 10 h 28 min
